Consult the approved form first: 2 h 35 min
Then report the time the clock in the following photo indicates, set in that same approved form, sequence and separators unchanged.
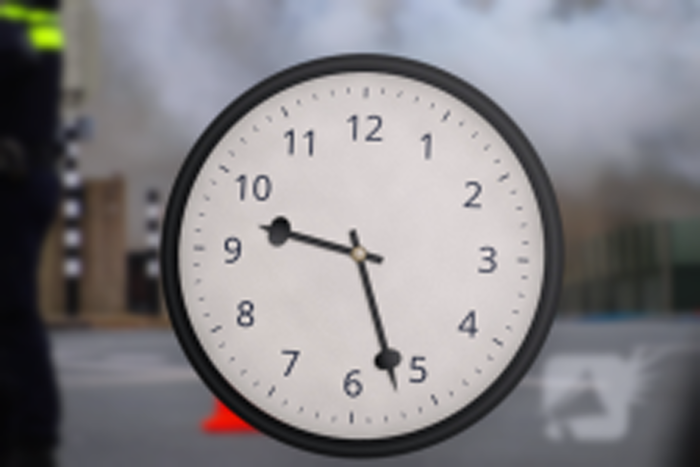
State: 9 h 27 min
